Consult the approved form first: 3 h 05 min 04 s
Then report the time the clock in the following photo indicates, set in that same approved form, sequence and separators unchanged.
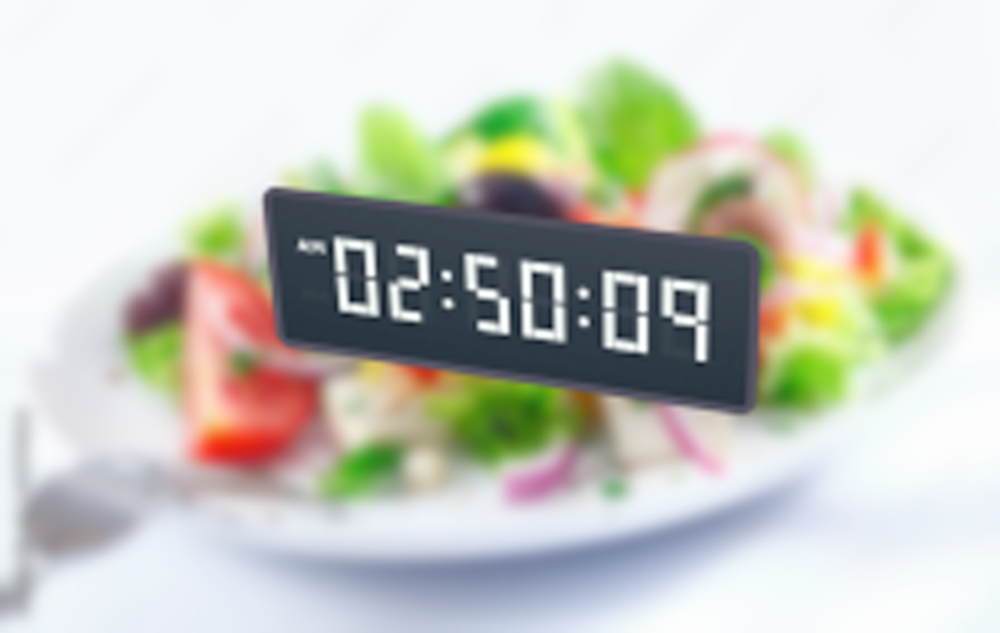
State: 2 h 50 min 09 s
